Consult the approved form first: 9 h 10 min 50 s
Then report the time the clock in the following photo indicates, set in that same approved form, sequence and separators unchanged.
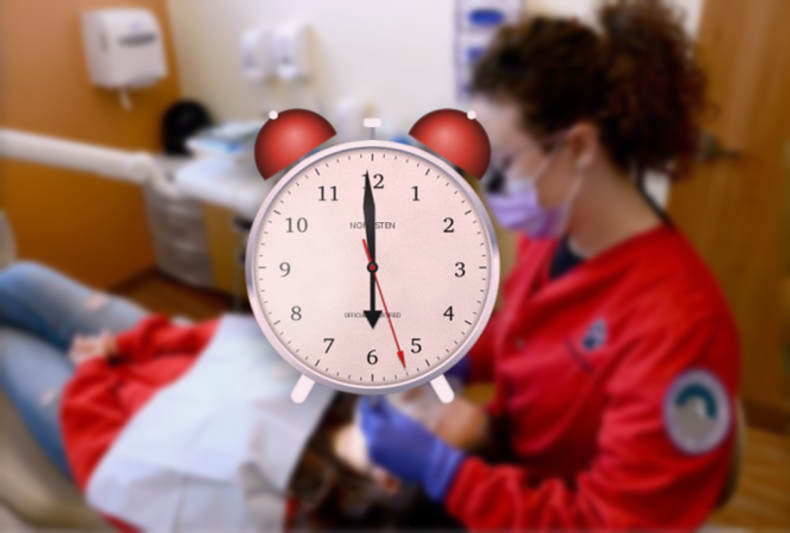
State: 5 h 59 min 27 s
